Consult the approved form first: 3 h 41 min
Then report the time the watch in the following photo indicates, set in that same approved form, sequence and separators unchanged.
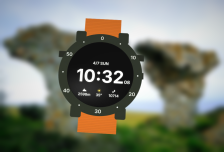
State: 10 h 32 min
